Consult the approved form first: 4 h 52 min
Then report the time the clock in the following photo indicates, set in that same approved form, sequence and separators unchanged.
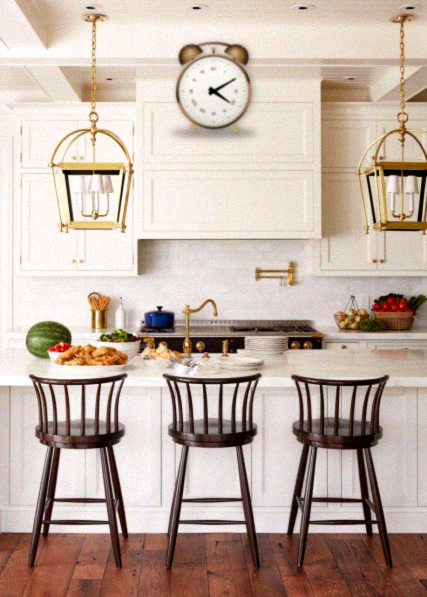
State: 4 h 10 min
